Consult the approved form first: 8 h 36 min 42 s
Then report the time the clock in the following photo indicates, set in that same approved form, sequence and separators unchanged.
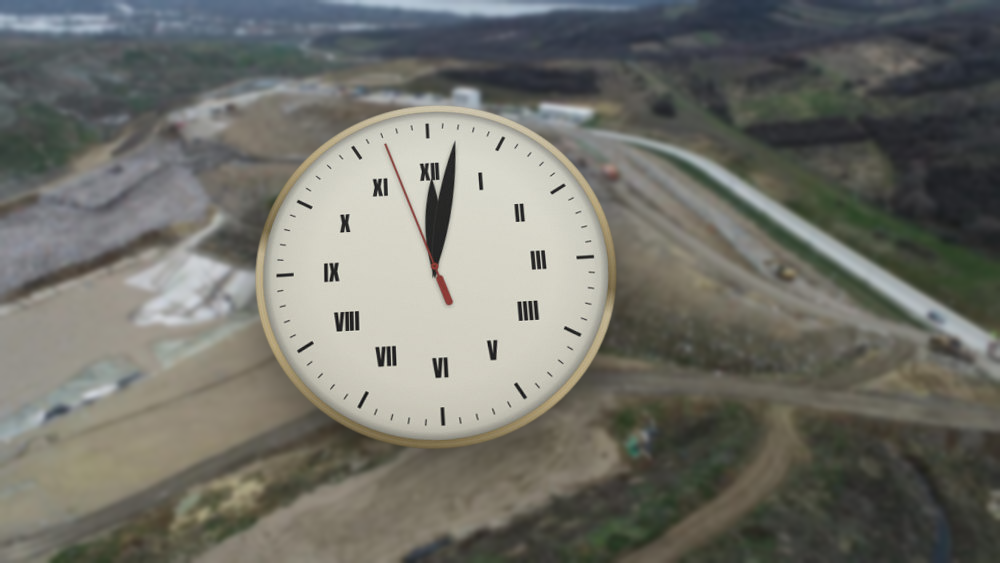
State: 12 h 01 min 57 s
